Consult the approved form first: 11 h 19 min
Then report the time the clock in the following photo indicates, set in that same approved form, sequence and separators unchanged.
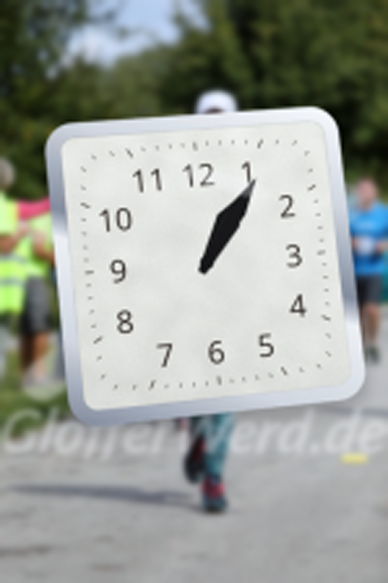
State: 1 h 06 min
